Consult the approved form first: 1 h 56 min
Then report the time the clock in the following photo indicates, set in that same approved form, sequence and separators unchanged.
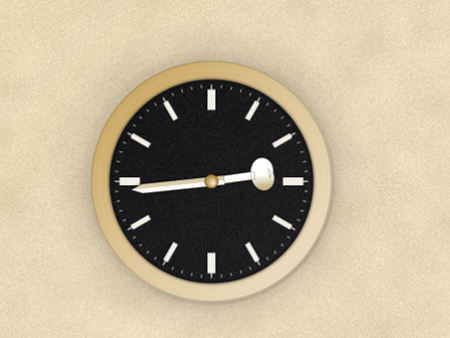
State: 2 h 44 min
